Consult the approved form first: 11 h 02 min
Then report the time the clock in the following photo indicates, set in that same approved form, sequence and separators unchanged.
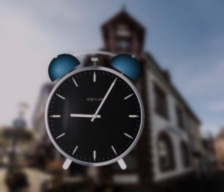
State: 9 h 05 min
